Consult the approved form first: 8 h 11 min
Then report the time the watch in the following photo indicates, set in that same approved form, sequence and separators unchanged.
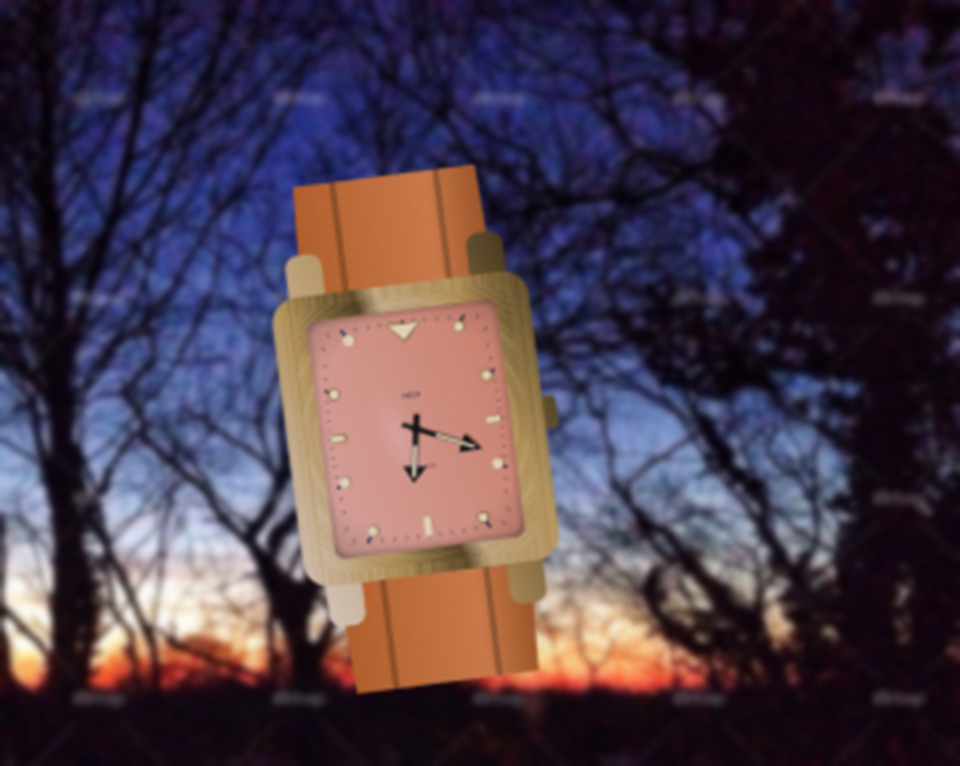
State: 6 h 19 min
